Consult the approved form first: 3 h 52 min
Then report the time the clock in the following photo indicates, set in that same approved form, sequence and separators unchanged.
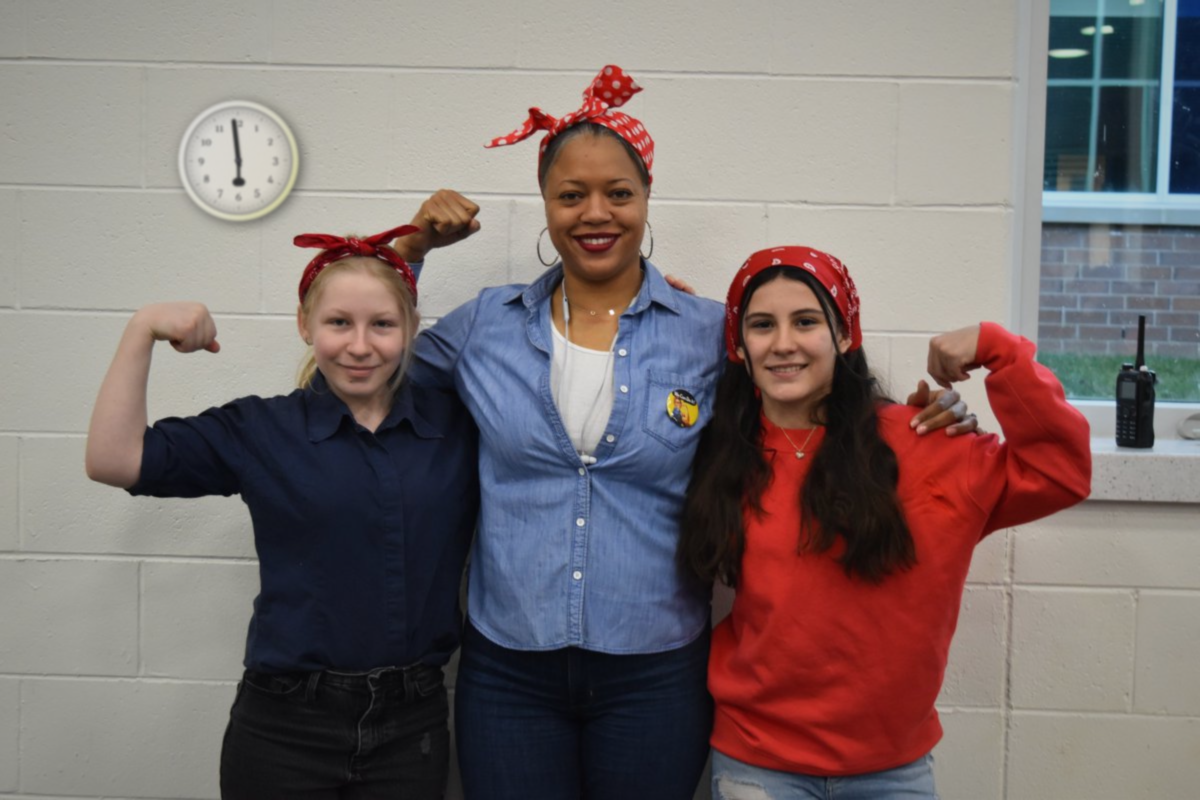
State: 5 h 59 min
